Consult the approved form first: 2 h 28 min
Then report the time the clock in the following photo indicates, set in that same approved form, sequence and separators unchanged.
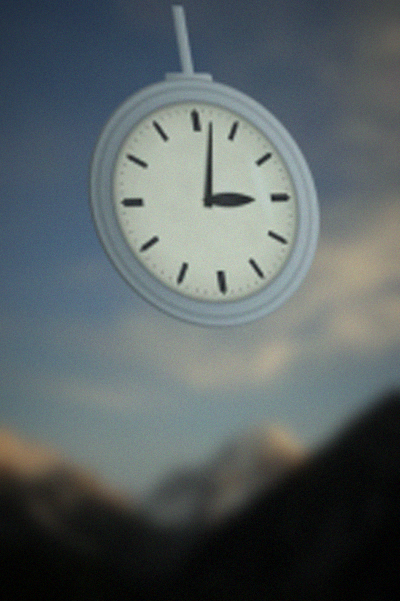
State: 3 h 02 min
